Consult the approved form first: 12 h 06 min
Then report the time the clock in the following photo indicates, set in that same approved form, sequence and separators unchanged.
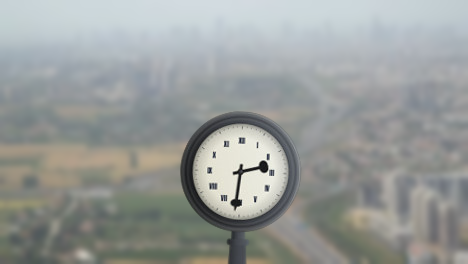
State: 2 h 31 min
